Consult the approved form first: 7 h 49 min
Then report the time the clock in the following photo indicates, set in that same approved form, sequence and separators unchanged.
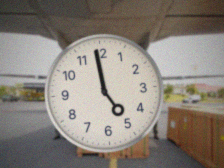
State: 4 h 59 min
